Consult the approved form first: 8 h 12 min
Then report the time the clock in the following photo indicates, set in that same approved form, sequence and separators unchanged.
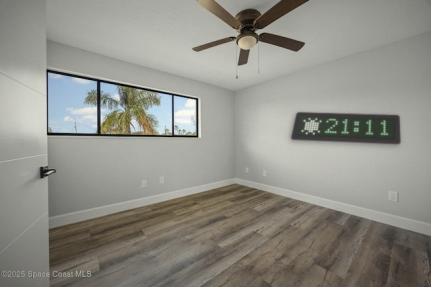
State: 21 h 11 min
